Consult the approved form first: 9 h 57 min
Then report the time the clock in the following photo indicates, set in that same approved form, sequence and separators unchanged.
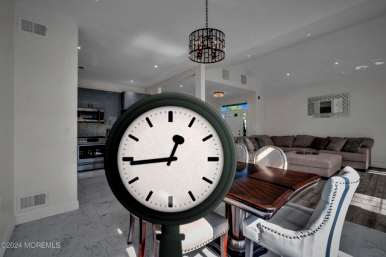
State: 12 h 44 min
